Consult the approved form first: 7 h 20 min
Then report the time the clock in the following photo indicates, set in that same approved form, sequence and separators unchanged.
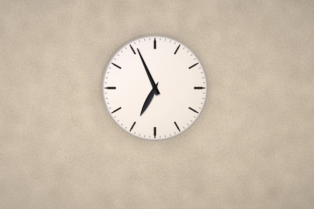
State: 6 h 56 min
